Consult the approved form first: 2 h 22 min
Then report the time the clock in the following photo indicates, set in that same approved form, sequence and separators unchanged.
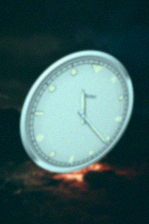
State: 11 h 21 min
